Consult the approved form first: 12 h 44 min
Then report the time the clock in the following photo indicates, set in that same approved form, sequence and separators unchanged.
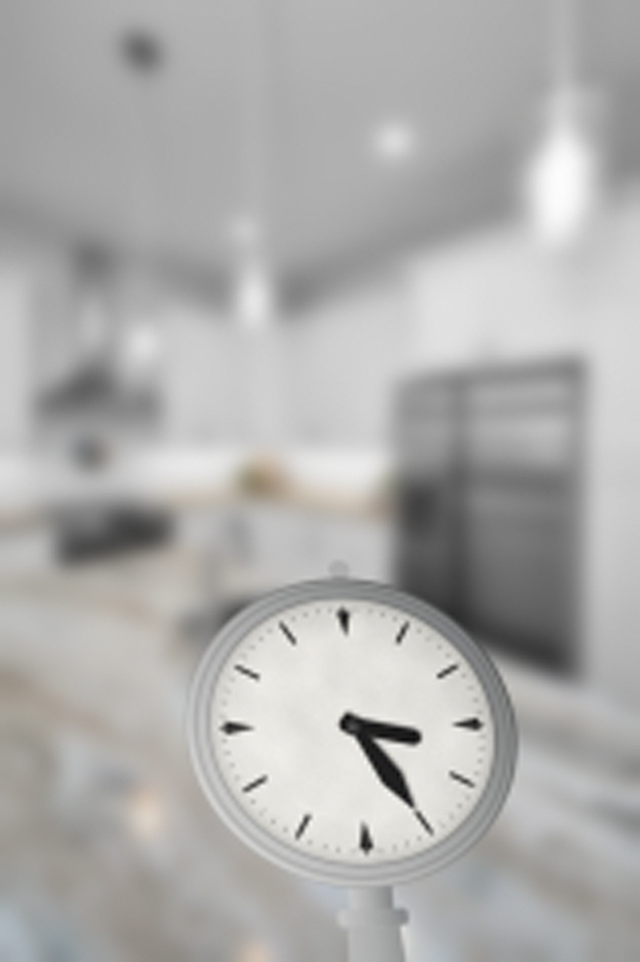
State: 3 h 25 min
